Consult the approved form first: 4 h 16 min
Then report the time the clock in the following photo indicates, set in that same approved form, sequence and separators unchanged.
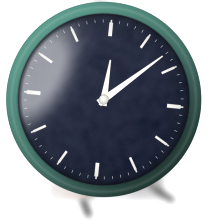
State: 12 h 08 min
